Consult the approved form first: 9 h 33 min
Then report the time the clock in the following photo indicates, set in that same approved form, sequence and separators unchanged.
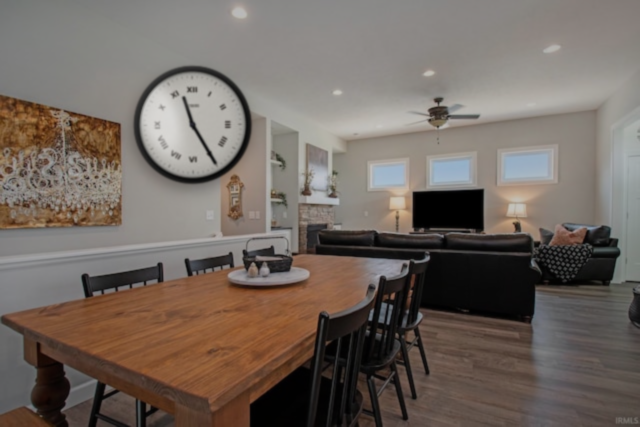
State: 11 h 25 min
